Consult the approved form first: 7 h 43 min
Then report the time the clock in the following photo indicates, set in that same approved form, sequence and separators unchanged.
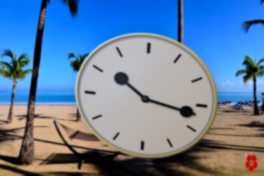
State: 10 h 17 min
